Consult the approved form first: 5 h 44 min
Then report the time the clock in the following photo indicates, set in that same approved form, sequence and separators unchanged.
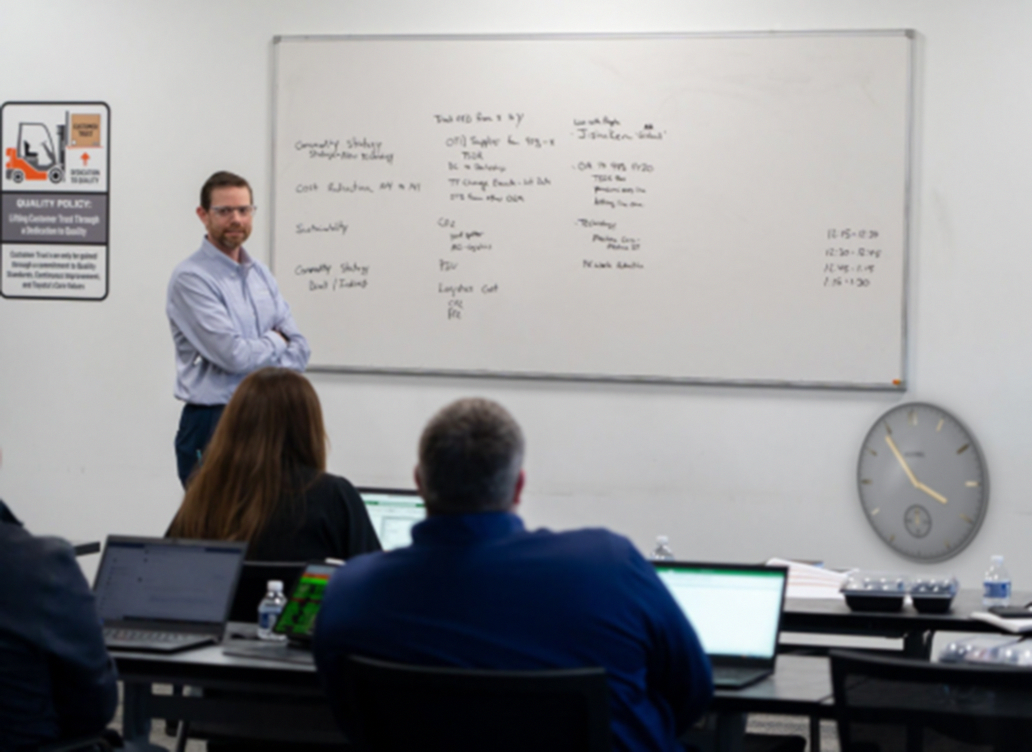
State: 3 h 54 min
